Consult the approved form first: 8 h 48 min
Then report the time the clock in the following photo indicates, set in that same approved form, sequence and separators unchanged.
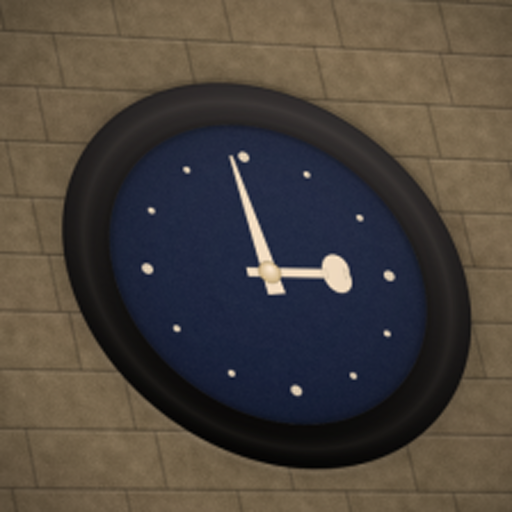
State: 2 h 59 min
